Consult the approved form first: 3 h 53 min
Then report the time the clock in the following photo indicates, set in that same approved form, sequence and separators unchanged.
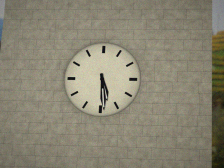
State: 5 h 29 min
